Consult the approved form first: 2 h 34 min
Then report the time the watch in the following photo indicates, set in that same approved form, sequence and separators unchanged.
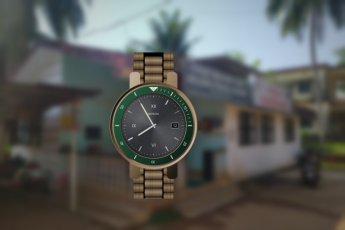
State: 7 h 55 min
